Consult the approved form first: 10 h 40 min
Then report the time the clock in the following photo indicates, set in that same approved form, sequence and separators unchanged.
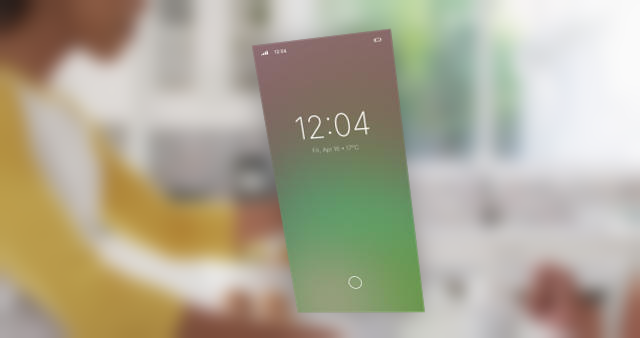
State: 12 h 04 min
